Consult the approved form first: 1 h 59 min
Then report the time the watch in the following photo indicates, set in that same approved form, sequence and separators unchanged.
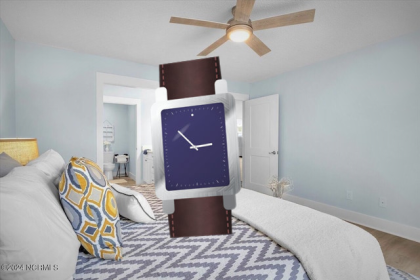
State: 2 h 53 min
